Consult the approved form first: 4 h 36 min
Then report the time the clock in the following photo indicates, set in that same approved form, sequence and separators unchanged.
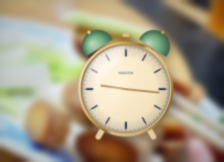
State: 9 h 16 min
